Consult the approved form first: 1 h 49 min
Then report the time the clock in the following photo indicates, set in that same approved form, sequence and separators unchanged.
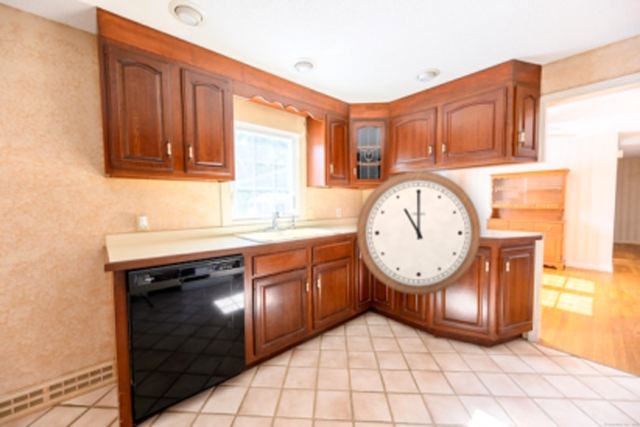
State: 11 h 00 min
